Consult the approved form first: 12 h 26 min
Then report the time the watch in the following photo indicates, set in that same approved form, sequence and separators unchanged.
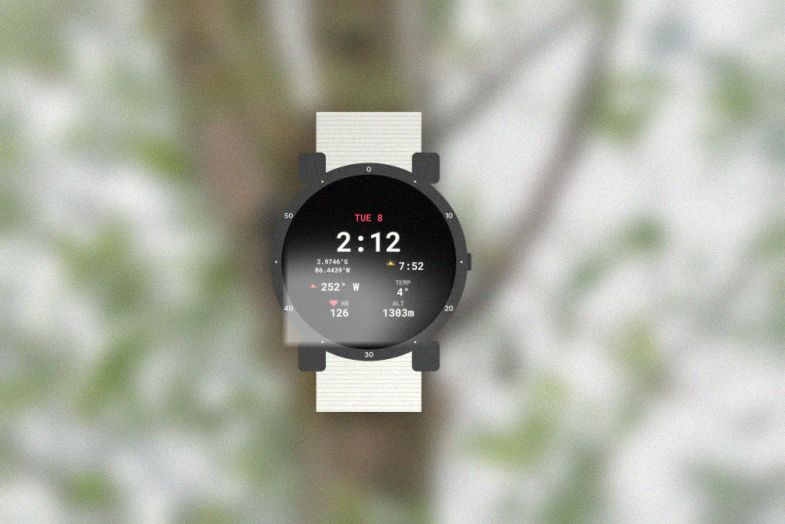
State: 2 h 12 min
